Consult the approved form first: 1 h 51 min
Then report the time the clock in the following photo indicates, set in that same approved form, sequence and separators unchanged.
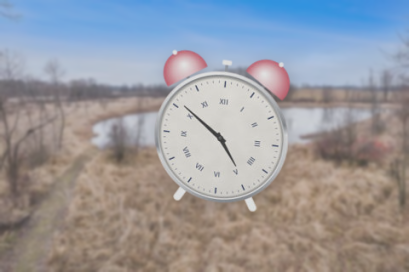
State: 4 h 51 min
